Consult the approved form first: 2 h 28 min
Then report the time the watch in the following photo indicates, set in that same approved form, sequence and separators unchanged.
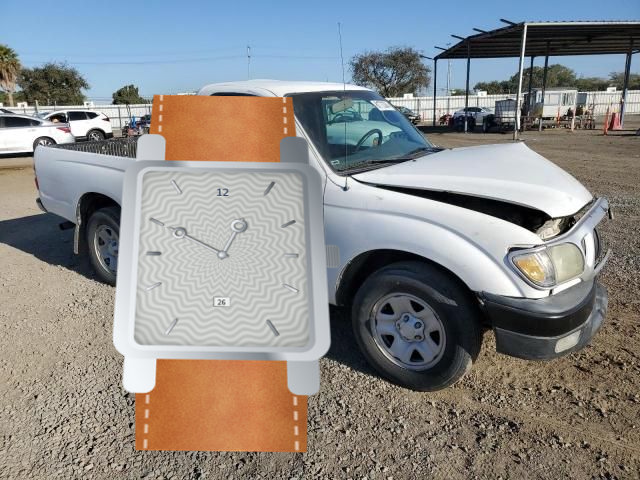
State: 12 h 50 min
